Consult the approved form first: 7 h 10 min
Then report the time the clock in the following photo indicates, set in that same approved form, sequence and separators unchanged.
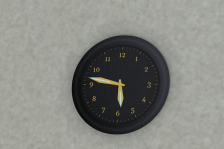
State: 5 h 47 min
